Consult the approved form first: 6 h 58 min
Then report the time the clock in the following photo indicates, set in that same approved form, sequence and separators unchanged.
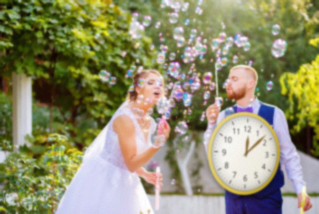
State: 12 h 08 min
